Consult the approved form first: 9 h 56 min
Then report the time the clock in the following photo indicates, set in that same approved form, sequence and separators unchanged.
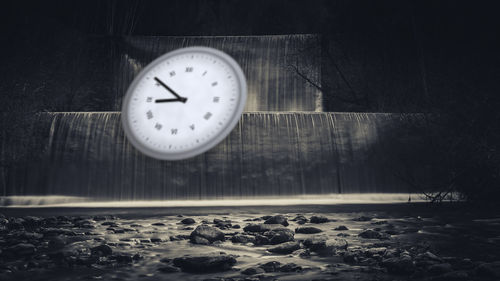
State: 8 h 51 min
